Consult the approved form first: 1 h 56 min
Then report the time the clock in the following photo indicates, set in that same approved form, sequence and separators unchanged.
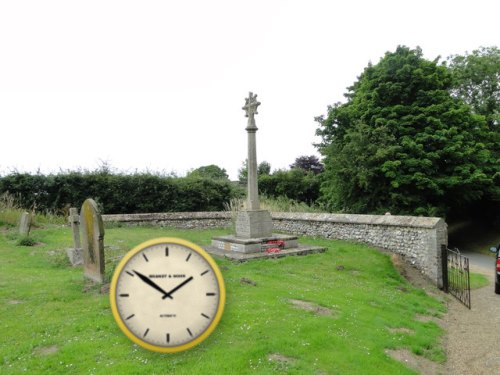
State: 1 h 51 min
